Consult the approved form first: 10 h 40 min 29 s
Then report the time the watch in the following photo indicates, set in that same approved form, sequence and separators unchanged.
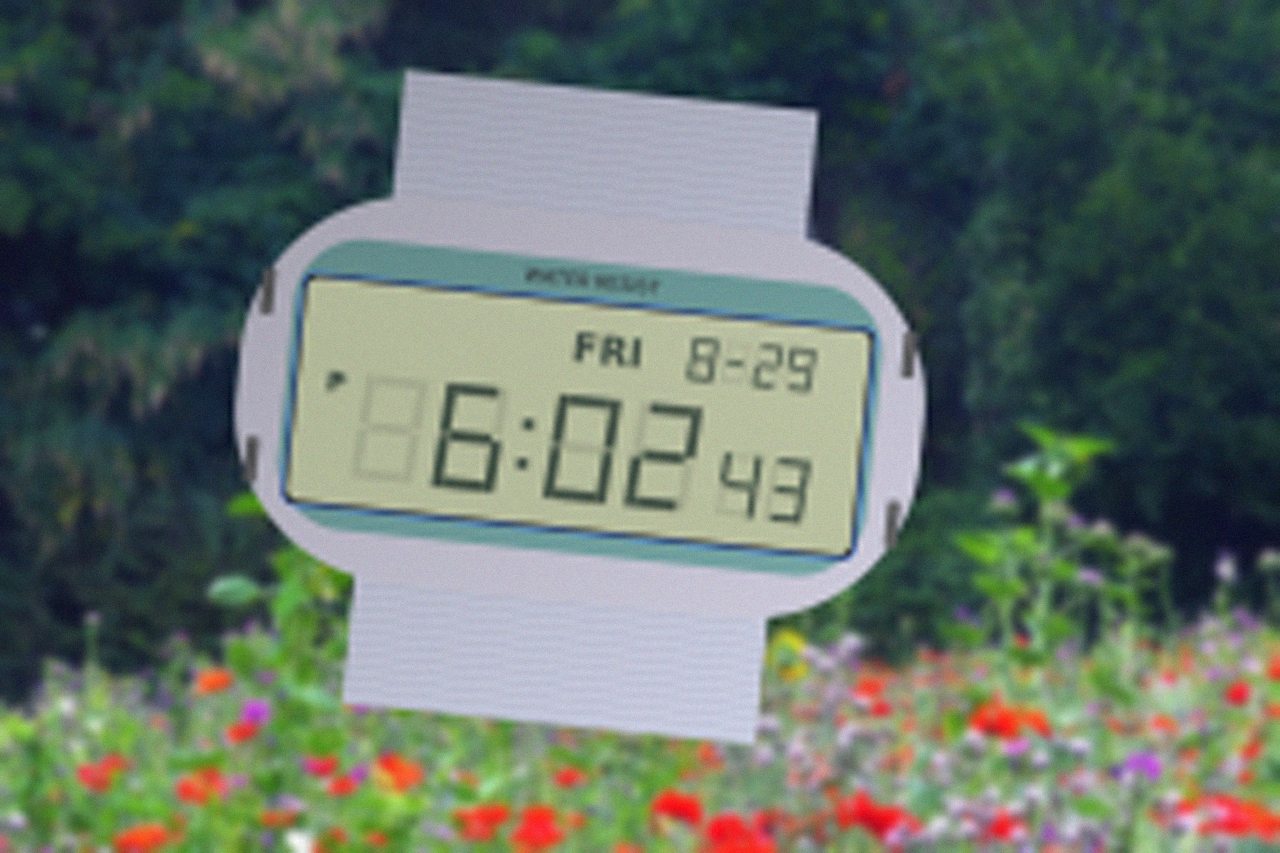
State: 6 h 02 min 43 s
